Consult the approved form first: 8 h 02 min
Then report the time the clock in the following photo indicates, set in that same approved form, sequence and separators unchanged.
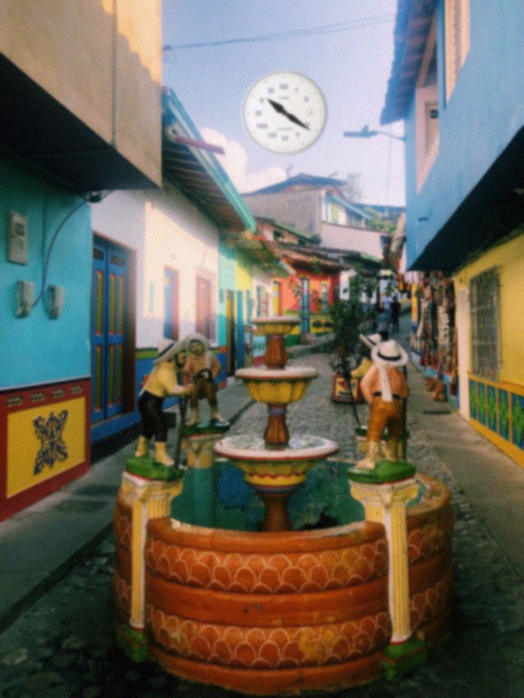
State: 10 h 21 min
